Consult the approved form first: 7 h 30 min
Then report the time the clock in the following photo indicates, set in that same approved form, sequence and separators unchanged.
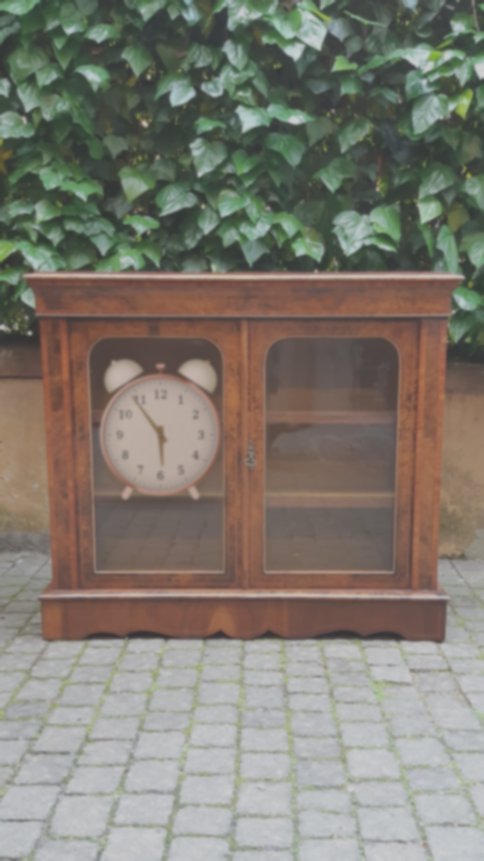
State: 5 h 54 min
